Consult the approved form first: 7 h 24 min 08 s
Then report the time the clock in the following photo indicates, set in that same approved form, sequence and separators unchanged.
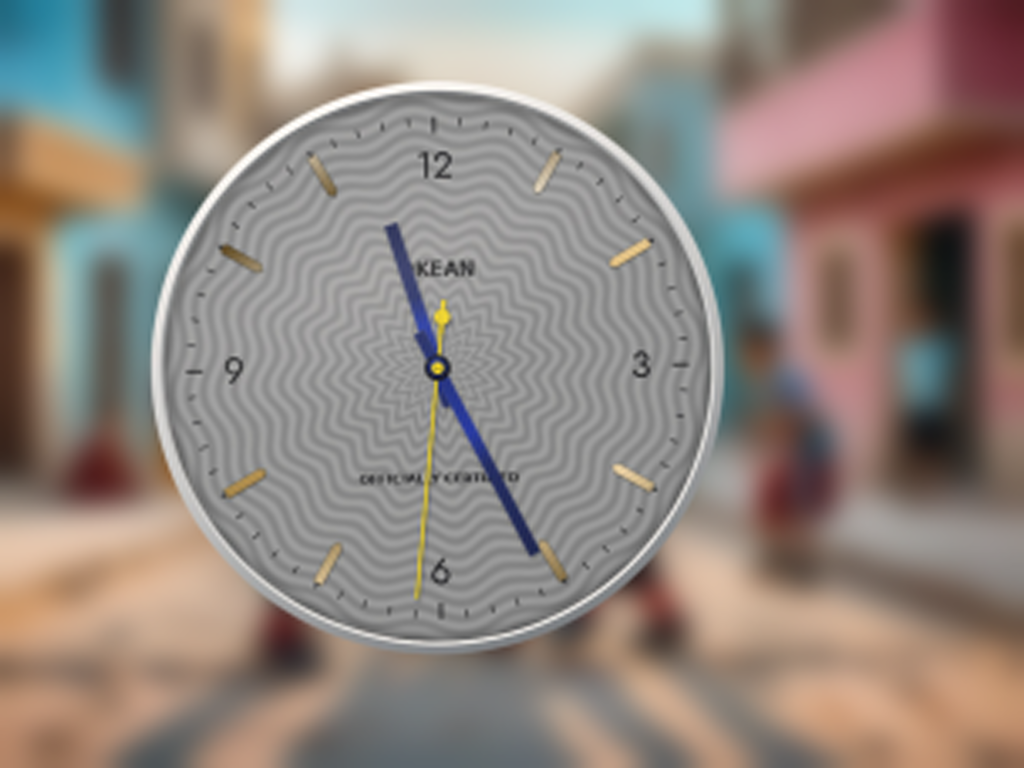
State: 11 h 25 min 31 s
